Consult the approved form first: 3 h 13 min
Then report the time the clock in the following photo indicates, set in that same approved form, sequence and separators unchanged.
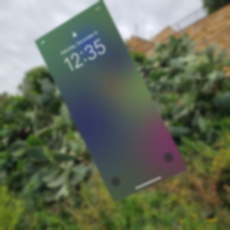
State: 12 h 35 min
